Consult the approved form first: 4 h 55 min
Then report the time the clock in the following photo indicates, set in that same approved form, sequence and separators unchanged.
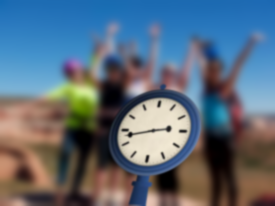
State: 2 h 43 min
